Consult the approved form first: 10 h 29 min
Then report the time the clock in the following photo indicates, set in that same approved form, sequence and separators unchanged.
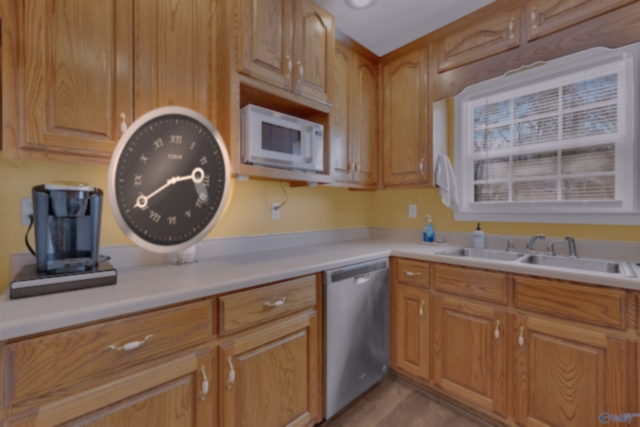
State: 2 h 40 min
